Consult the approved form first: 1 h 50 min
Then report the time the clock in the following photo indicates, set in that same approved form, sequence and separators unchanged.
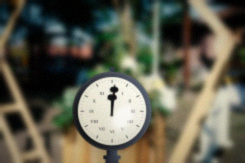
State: 12 h 01 min
